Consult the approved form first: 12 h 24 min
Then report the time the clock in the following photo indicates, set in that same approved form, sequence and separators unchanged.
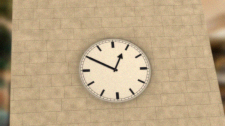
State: 12 h 50 min
